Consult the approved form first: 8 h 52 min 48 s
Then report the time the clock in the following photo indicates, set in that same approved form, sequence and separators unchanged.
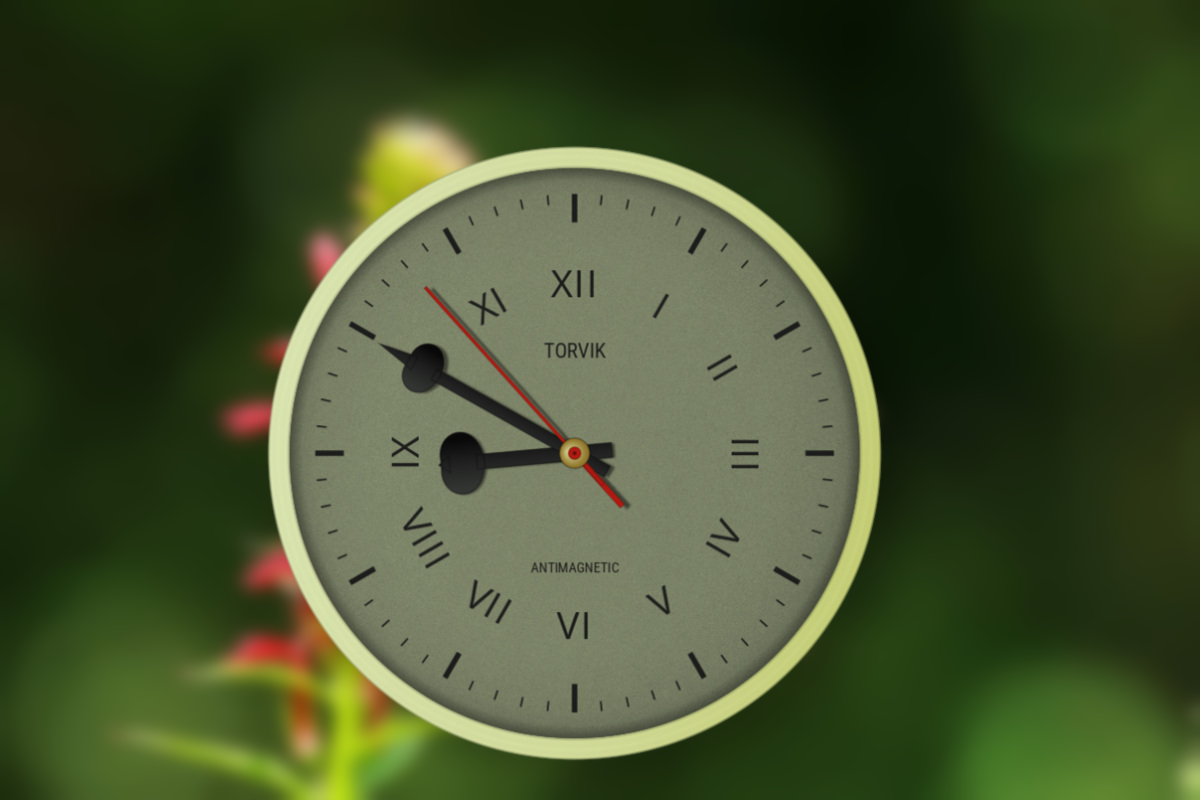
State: 8 h 49 min 53 s
